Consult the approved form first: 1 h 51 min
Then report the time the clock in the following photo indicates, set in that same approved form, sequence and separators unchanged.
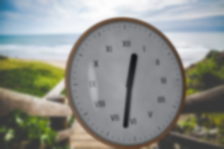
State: 12 h 32 min
